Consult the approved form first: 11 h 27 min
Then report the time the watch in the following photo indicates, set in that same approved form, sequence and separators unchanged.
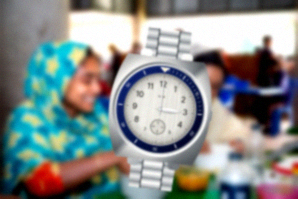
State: 3 h 00 min
